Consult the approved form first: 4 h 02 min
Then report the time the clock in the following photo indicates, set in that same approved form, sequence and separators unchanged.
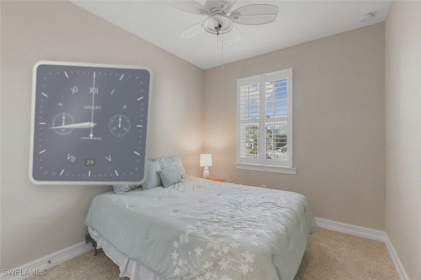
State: 8 h 44 min
